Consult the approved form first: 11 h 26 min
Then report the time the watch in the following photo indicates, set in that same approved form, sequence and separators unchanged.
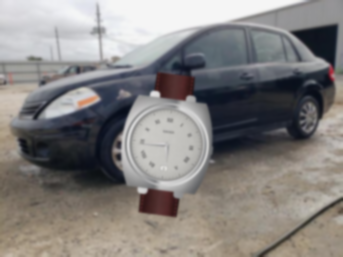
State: 5 h 44 min
